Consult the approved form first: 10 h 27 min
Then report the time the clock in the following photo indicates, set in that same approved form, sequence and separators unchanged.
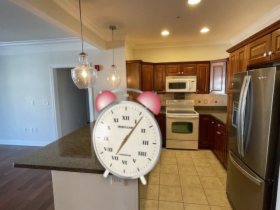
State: 7 h 06 min
